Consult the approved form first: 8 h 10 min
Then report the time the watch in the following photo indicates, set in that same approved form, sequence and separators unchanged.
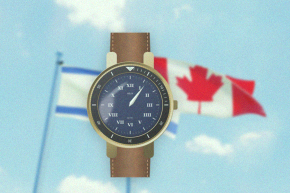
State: 1 h 06 min
